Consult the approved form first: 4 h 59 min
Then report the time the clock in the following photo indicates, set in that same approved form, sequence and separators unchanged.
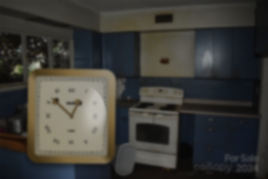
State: 12 h 52 min
